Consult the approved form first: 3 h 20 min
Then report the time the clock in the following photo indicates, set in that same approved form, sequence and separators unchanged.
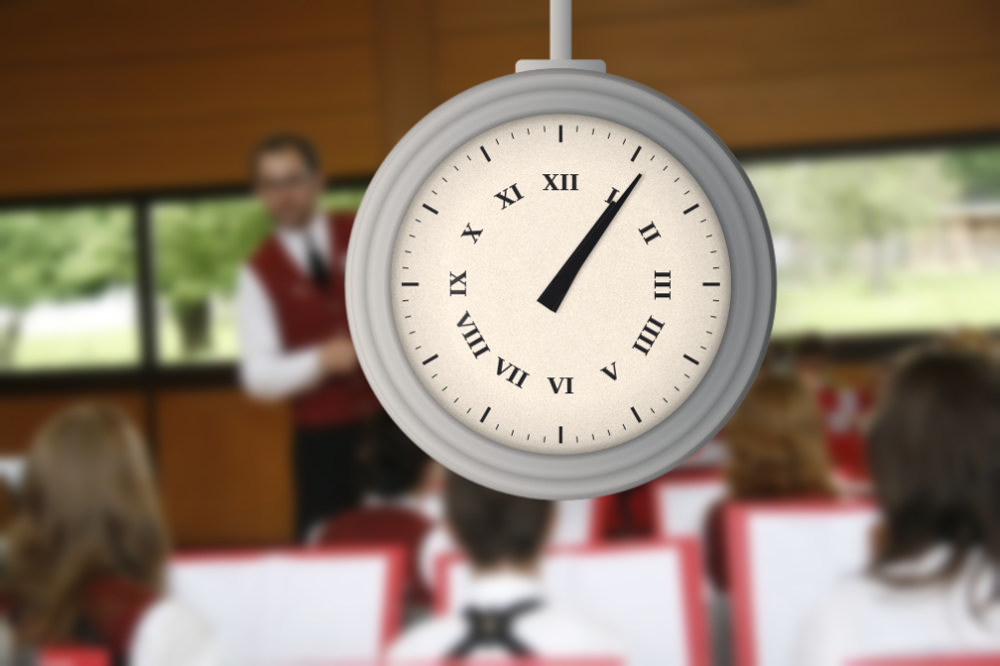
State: 1 h 06 min
